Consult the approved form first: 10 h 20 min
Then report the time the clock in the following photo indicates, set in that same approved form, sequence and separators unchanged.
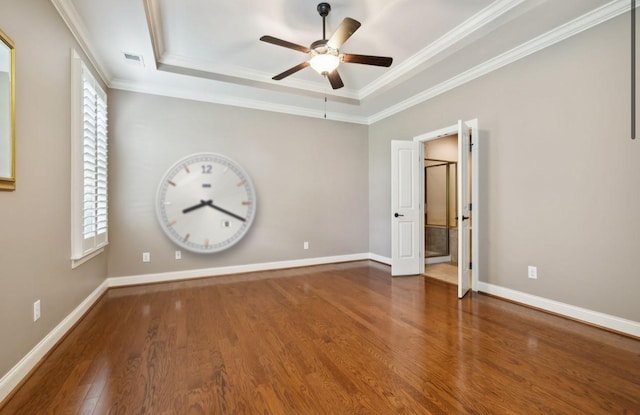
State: 8 h 19 min
